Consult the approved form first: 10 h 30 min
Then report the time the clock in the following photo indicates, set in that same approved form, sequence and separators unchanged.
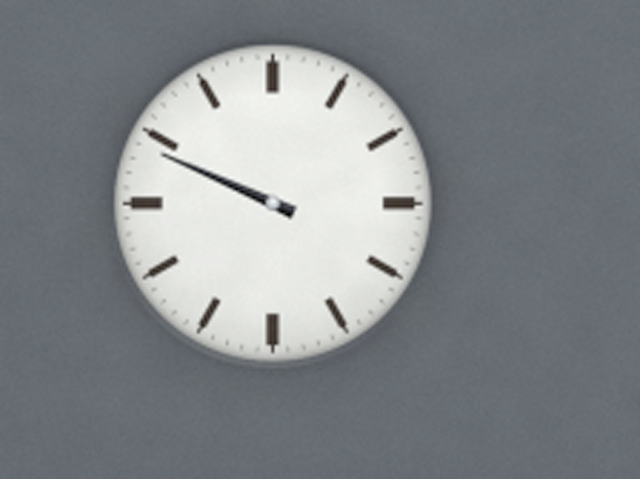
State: 9 h 49 min
